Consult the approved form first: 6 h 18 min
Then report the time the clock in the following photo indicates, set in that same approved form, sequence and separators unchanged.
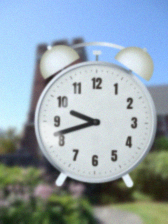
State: 9 h 42 min
